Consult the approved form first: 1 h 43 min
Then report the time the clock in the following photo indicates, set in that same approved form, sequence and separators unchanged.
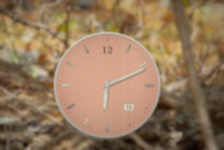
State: 6 h 11 min
